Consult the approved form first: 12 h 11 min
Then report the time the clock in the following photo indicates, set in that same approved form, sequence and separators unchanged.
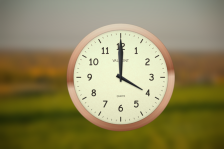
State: 4 h 00 min
